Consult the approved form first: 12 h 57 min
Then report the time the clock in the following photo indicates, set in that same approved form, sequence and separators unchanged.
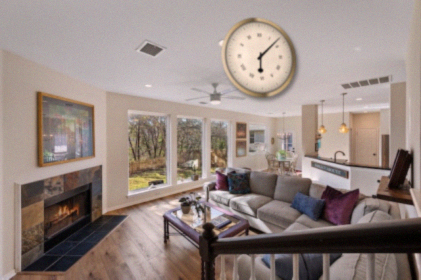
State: 6 h 08 min
